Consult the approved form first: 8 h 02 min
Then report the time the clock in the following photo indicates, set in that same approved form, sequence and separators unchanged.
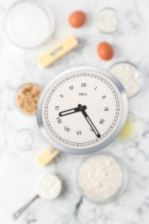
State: 8 h 24 min
